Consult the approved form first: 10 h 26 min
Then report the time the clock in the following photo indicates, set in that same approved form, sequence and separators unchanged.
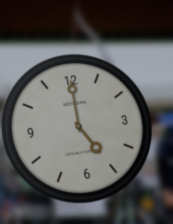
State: 5 h 00 min
